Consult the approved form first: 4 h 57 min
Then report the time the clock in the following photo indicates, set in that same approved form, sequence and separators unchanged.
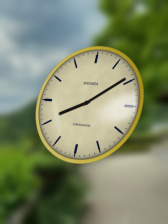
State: 8 h 09 min
